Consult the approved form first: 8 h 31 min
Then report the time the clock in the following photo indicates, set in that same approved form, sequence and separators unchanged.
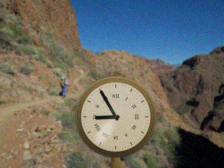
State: 8 h 55 min
